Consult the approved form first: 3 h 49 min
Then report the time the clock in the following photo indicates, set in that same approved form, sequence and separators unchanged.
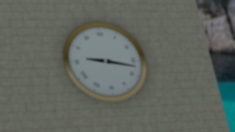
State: 9 h 17 min
